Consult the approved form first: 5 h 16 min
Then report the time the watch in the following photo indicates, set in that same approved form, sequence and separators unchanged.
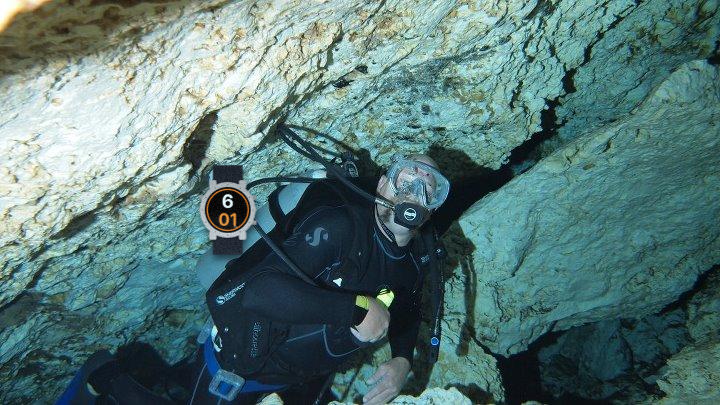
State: 6 h 01 min
